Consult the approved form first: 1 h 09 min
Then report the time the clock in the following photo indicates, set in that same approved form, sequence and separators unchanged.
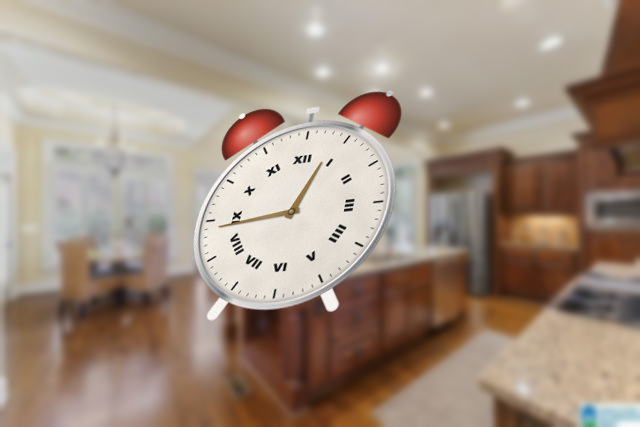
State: 12 h 44 min
